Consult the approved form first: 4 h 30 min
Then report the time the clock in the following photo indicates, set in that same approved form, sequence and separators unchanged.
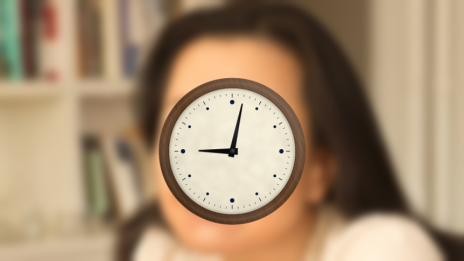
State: 9 h 02 min
